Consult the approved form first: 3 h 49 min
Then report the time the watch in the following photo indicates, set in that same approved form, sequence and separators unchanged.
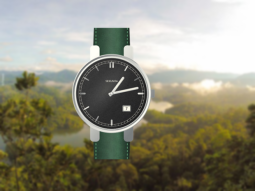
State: 1 h 13 min
